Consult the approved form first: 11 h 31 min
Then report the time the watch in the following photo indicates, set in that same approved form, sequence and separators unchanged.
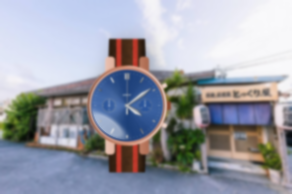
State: 4 h 09 min
